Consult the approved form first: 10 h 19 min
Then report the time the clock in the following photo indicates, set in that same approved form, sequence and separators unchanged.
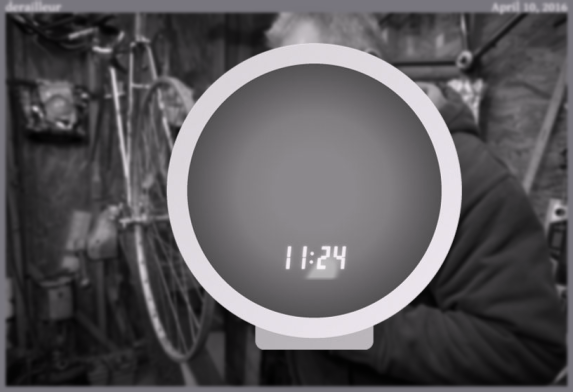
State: 11 h 24 min
